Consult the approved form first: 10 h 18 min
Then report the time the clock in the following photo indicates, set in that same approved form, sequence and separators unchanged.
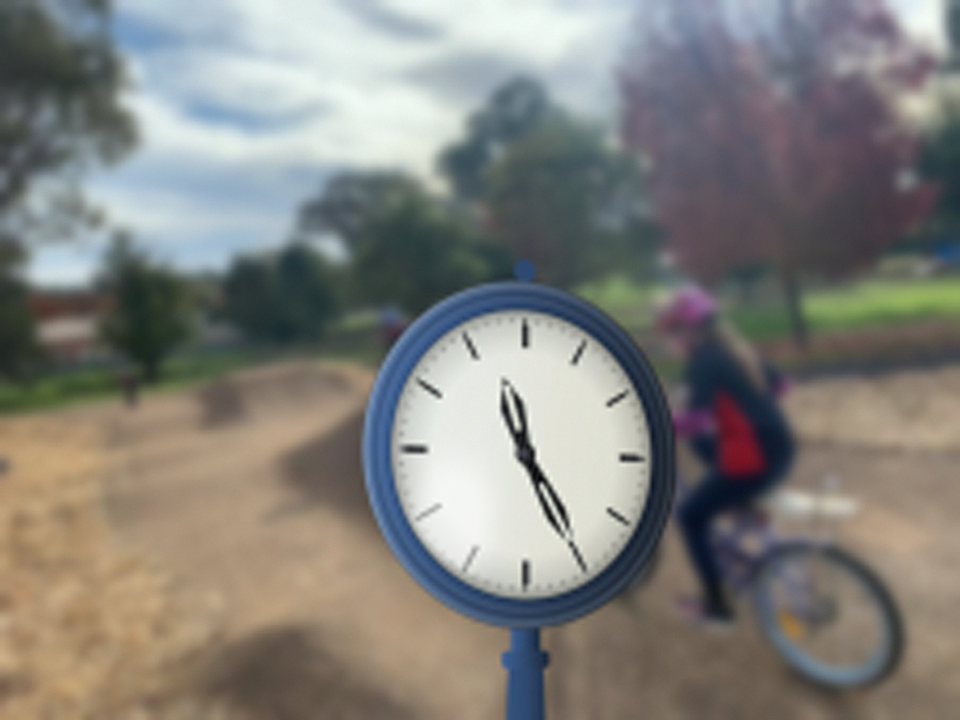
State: 11 h 25 min
